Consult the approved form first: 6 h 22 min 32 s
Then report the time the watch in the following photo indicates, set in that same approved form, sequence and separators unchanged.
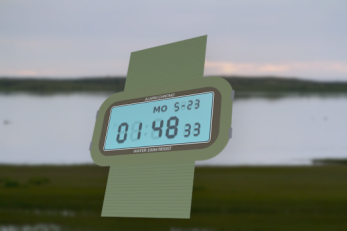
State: 1 h 48 min 33 s
